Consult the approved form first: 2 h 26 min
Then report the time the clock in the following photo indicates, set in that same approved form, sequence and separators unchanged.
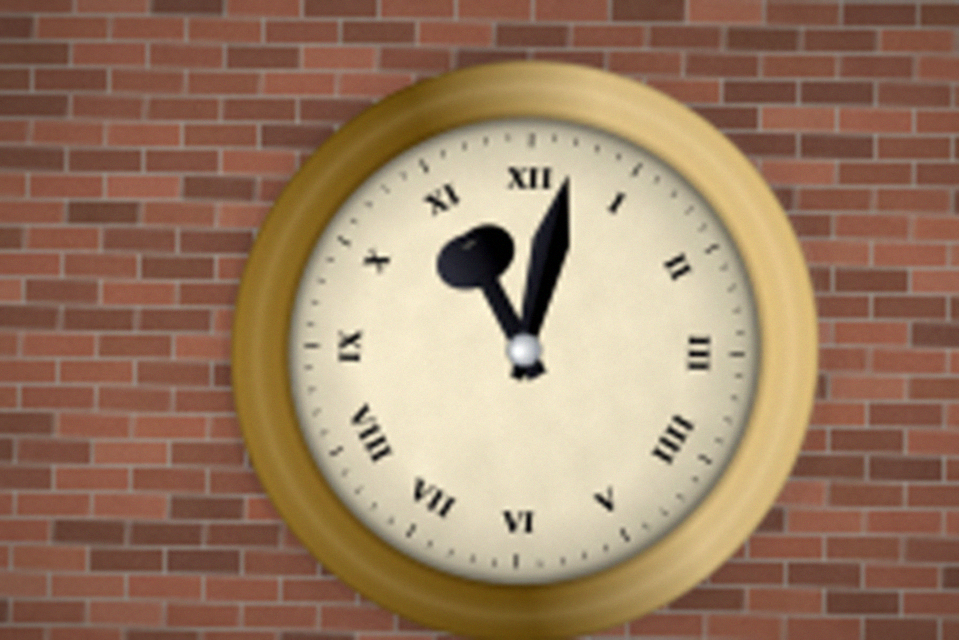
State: 11 h 02 min
